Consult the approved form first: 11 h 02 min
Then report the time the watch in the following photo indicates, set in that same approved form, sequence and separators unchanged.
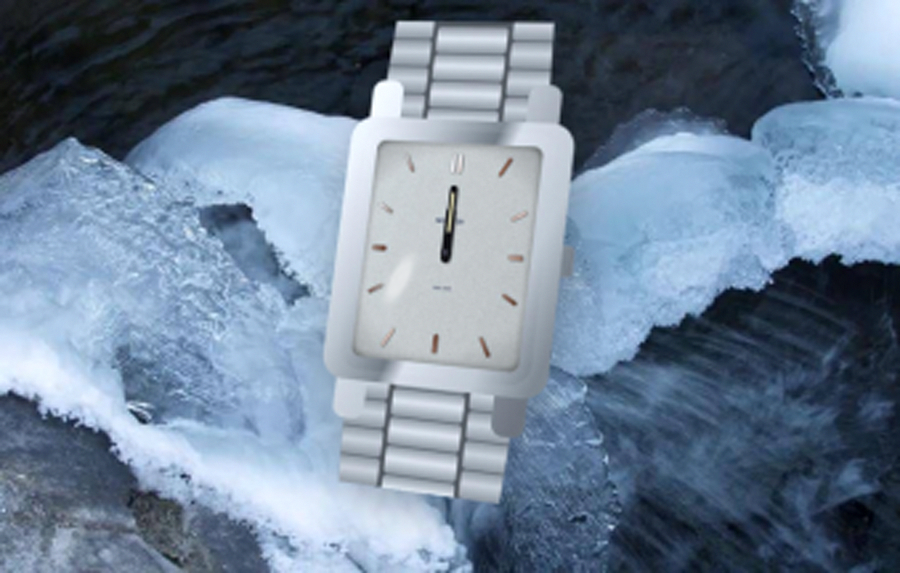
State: 12 h 00 min
